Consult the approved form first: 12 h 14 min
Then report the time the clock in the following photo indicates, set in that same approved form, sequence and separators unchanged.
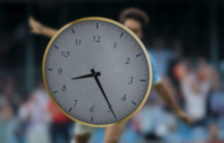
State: 8 h 25 min
